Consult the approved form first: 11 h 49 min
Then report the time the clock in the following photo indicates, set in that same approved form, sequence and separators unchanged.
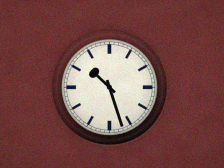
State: 10 h 27 min
